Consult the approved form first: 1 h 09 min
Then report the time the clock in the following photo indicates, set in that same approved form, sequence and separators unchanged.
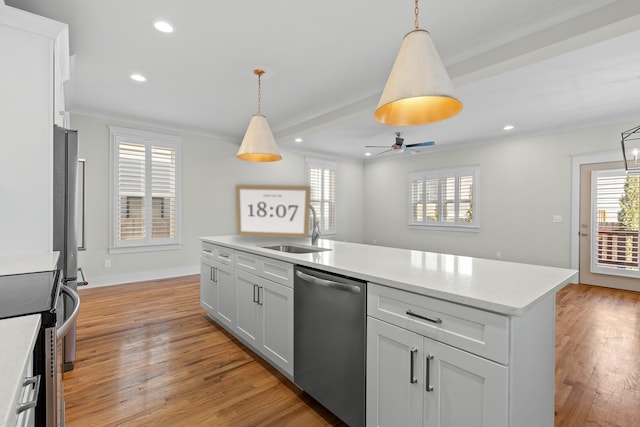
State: 18 h 07 min
